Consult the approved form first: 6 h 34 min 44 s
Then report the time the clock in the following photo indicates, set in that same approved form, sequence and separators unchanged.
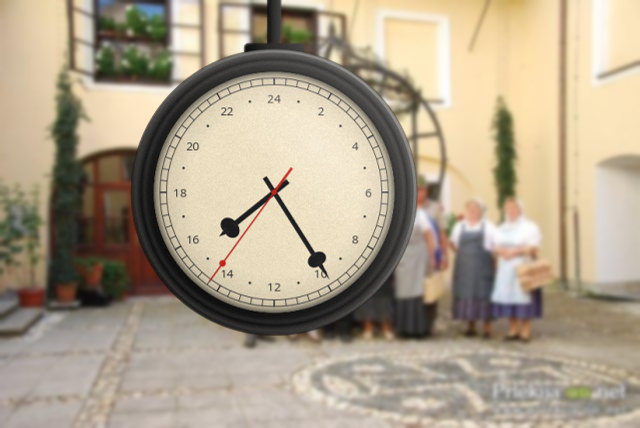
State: 15 h 24 min 36 s
